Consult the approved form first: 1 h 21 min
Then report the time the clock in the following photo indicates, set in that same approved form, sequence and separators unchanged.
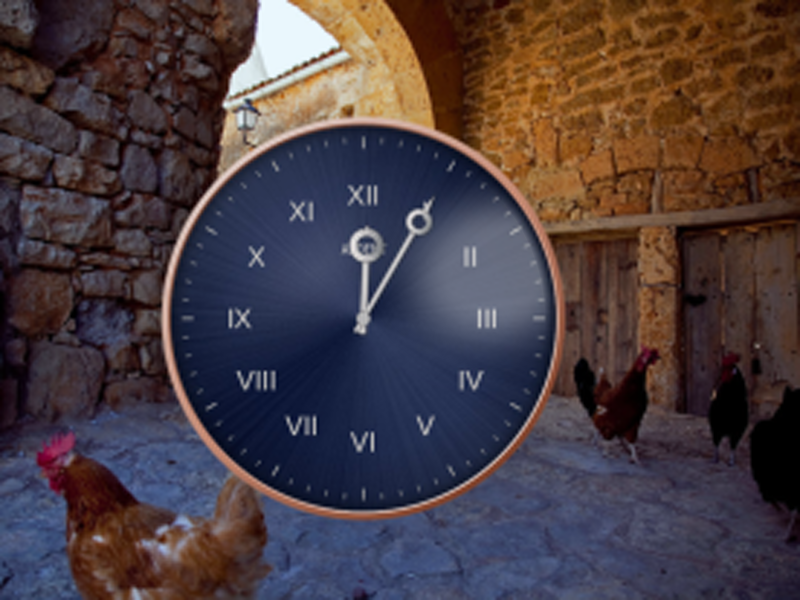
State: 12 h 05 min
